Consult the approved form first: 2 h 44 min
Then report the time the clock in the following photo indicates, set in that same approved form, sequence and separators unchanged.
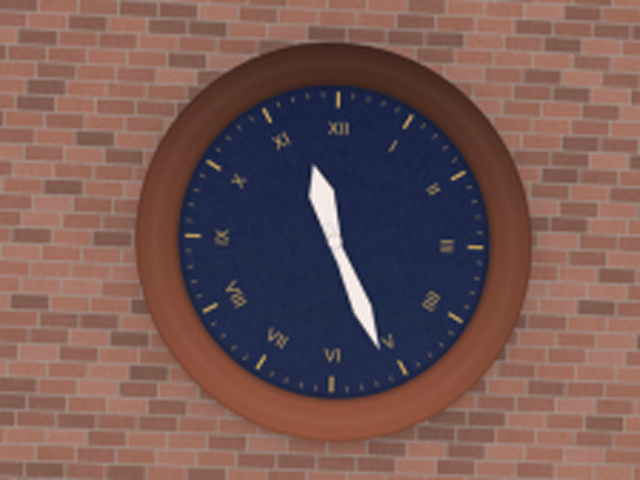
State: 11 h 26 min
